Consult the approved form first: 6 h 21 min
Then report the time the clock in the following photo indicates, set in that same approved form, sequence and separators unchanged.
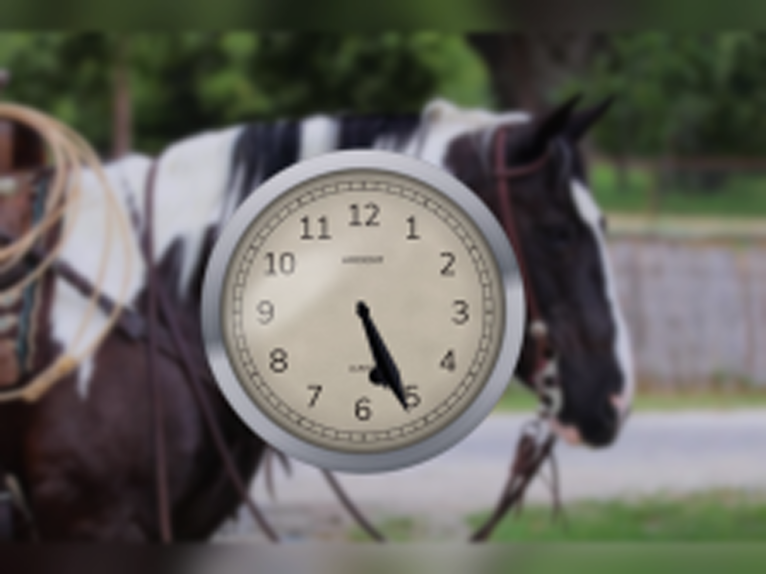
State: 5 h 26 min
